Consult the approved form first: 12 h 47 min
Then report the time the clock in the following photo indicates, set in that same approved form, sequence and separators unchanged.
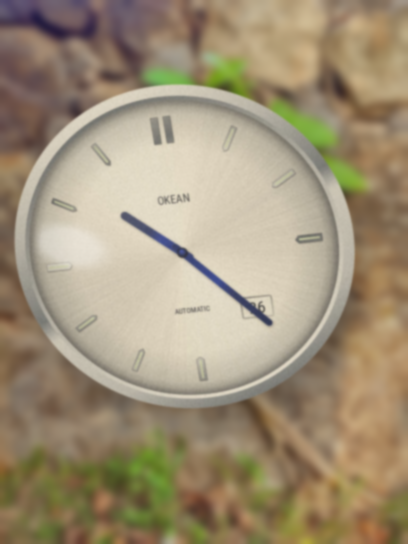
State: 10 h 23 min
